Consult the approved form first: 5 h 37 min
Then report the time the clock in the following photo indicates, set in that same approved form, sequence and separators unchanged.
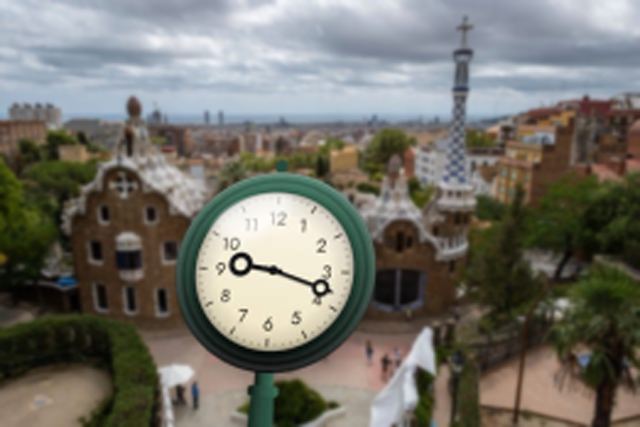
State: 9 h 18 min
